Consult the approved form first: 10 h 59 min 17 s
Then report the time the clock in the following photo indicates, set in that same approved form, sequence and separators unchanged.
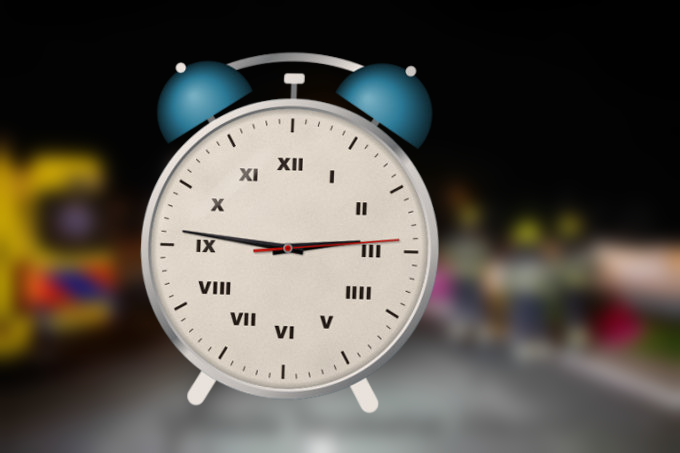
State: 2 h 46 min 14 s
